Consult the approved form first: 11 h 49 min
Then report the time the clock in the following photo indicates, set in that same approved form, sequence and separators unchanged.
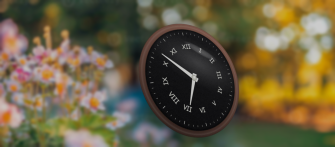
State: 6 h 52 min
